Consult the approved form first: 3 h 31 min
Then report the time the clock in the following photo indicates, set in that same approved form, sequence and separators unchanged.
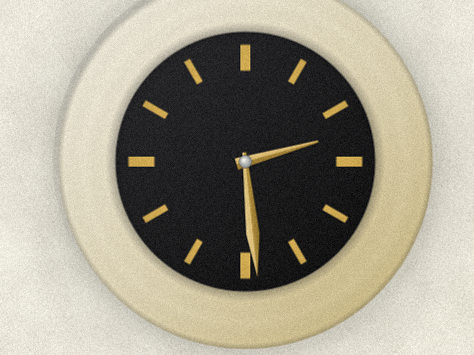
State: 2 h 29 min
